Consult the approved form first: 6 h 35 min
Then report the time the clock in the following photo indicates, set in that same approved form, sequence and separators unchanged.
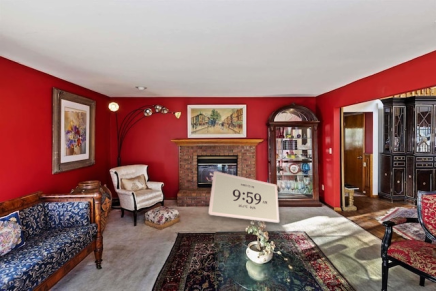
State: 9 h 59 min
